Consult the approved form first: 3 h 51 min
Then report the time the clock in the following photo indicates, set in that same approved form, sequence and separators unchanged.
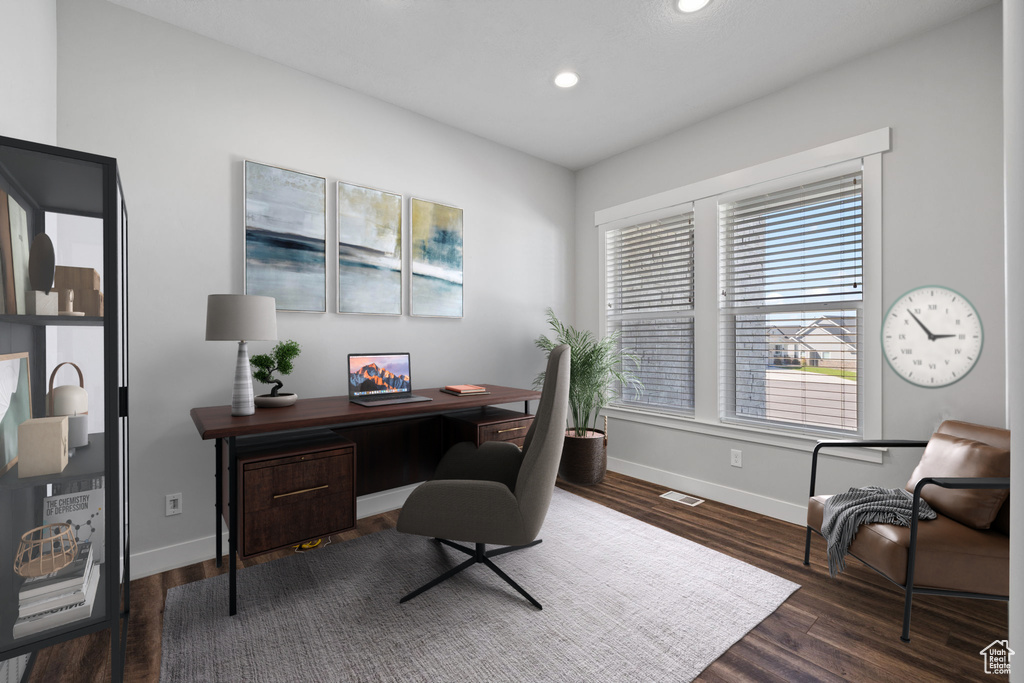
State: 2 h 53 min
